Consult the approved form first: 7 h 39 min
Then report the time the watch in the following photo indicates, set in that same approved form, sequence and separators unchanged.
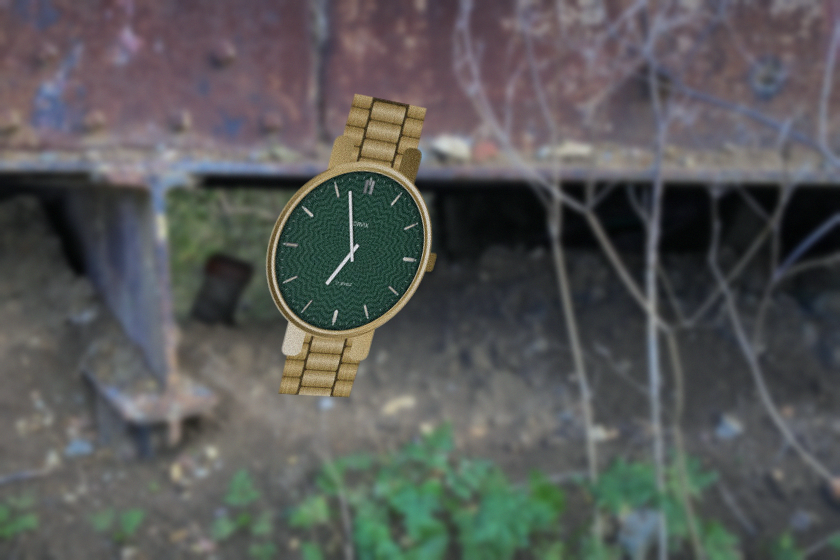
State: 6 h 57 min
